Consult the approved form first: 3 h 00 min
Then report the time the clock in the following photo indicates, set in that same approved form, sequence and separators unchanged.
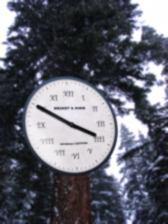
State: 3 h 50 min
